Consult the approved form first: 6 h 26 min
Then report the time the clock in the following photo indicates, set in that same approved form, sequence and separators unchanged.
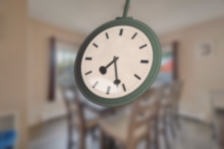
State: 7 h 27 min
